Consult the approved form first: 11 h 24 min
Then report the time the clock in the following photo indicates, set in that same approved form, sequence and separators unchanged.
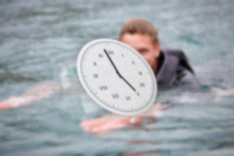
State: 4 h 58 min
